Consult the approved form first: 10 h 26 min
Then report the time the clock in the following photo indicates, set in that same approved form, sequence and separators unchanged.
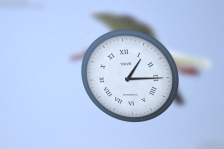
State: 1 h 15 min
